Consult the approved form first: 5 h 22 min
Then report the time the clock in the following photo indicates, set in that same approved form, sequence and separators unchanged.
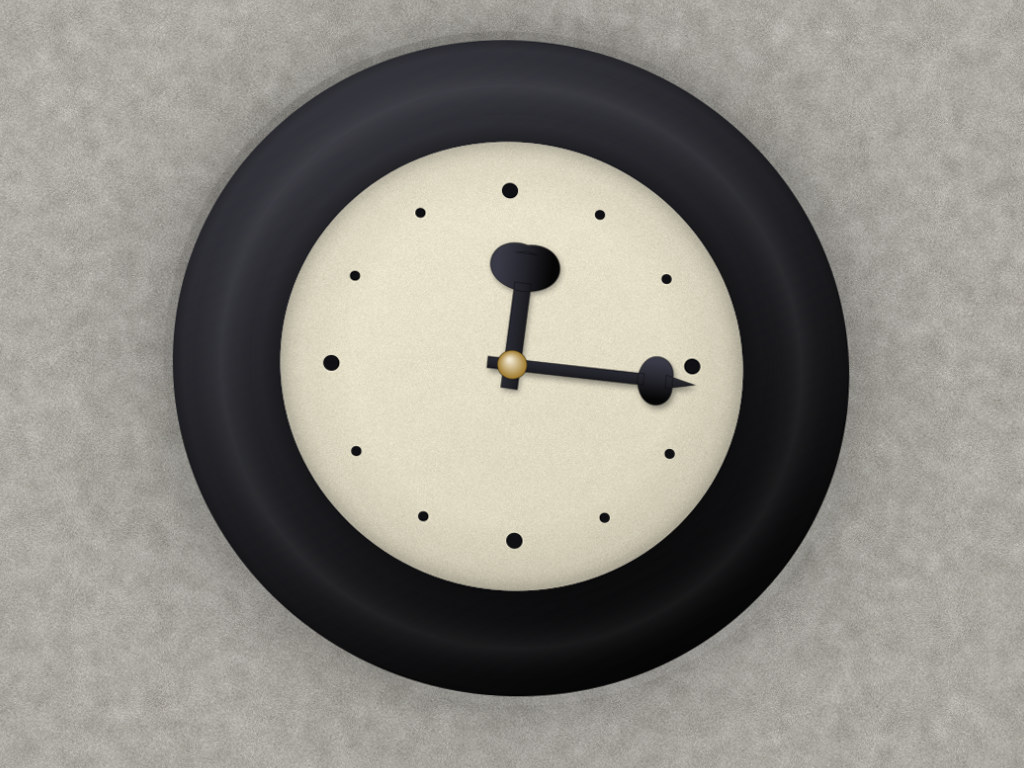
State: 12 h 16 min
